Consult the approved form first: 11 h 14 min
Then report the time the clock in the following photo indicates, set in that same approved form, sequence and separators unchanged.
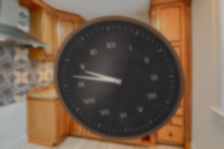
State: 9 h 47 min
